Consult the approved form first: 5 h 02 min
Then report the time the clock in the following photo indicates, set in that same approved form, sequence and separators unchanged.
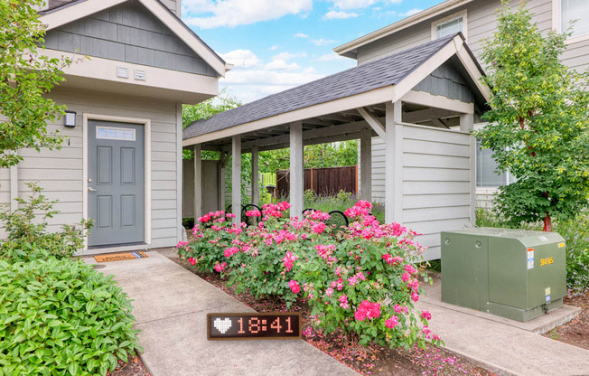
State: 18 h 41 min
